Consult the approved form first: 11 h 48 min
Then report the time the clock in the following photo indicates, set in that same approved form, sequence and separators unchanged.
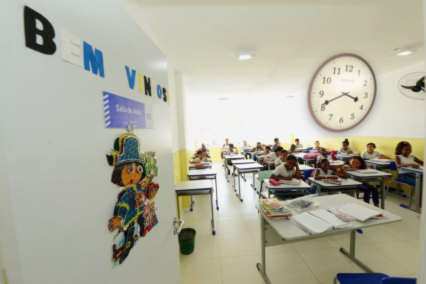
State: 3 h 41 min
